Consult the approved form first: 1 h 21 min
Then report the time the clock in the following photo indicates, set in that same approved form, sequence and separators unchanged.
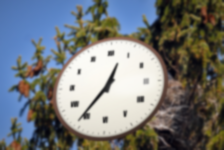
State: 12 h 36 min
